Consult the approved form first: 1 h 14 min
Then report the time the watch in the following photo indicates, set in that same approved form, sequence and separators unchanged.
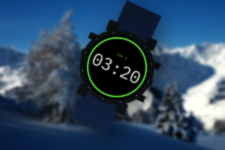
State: 3 h 20 min
